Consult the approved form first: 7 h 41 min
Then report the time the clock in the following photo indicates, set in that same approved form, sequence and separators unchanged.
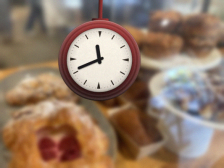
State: 11 h 41 min
